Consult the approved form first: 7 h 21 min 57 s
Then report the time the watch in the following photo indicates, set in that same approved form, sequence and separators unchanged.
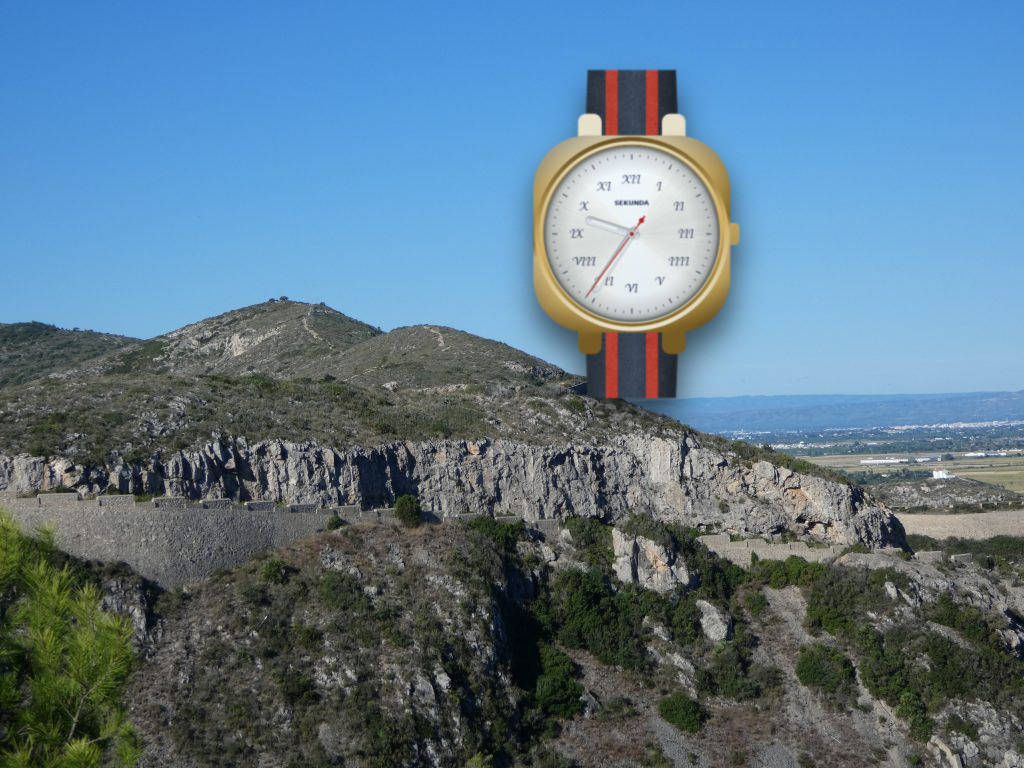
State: 9 h 35 min 36 s
